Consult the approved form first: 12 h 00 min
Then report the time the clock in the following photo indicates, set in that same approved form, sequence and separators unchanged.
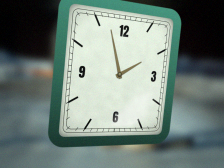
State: 1 h 57 min
